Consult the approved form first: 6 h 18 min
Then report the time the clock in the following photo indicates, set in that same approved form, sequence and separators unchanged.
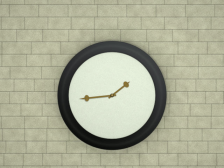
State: 1 h 44 min
